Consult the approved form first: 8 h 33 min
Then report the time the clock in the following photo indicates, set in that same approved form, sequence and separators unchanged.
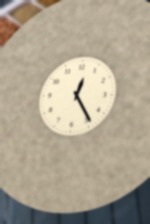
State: 12 h 24 min
